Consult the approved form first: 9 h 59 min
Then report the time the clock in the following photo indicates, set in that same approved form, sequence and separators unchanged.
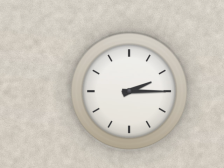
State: 2 h 15 min
